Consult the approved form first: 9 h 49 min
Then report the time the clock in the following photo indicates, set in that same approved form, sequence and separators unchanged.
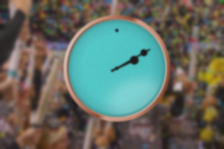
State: 2 h 10 min
